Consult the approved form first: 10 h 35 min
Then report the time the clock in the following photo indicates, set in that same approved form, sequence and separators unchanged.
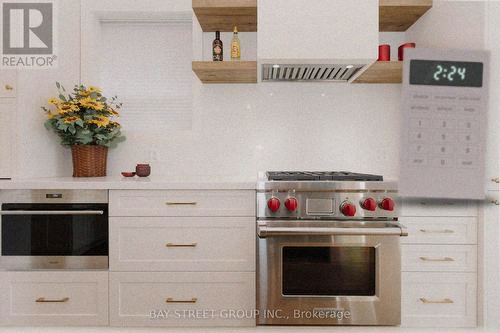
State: 2 h 24 min
